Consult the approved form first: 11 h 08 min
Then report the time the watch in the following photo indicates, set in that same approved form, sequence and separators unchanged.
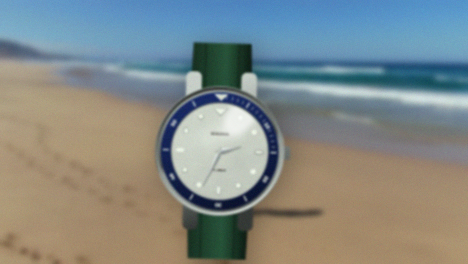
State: 2 h 34 min
